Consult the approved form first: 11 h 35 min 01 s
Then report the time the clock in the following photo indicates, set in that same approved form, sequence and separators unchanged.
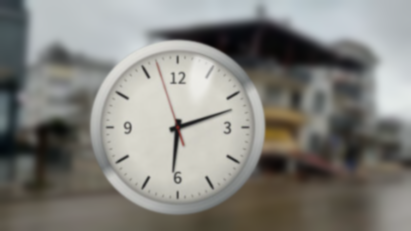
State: 6 h 11 min 57 s
